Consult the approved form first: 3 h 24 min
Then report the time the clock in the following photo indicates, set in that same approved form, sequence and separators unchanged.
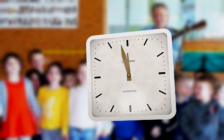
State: 11 h 58 min
